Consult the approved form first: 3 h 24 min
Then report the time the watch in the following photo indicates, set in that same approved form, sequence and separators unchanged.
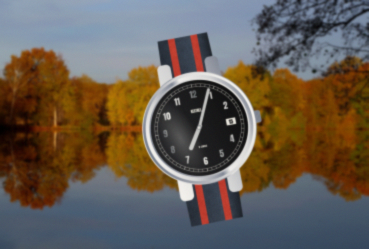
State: 7 h 04 min
